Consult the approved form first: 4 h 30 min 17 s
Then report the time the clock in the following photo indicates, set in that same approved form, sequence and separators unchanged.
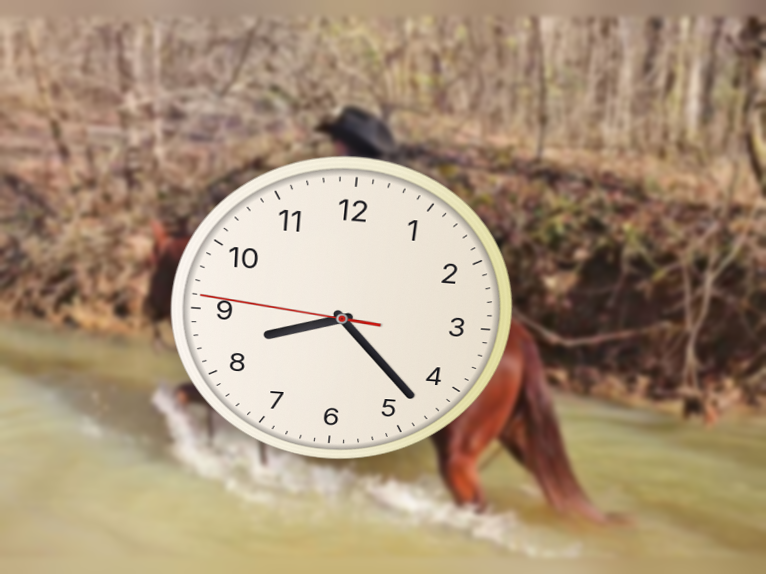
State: 8 h 22 min 46 s
